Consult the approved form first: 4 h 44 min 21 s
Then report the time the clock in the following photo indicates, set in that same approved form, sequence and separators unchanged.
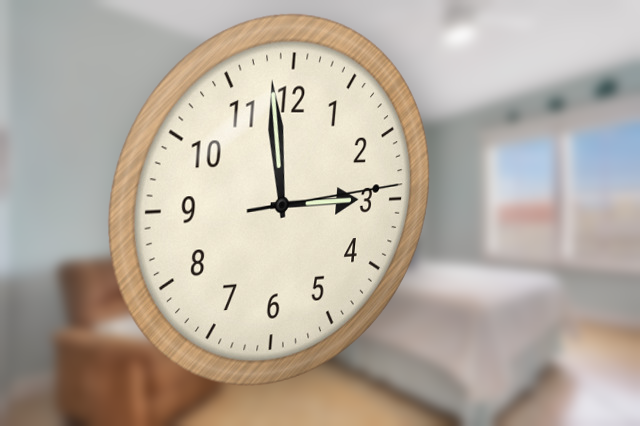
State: 2 h 58 min 14 s
